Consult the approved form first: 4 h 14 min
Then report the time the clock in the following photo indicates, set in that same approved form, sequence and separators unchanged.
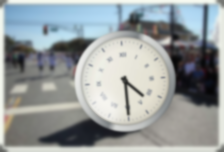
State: 4 h 30 min
